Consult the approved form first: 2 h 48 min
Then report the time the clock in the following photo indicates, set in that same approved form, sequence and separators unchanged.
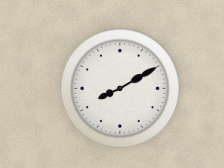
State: 8 h 10 min
